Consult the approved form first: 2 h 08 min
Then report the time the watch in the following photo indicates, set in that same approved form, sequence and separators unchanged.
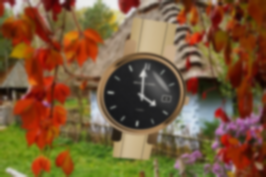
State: 3 h 59 min
